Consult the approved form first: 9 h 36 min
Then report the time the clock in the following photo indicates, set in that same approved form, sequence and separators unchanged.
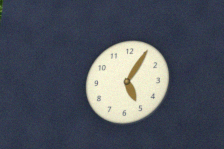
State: 5 h 05 min
